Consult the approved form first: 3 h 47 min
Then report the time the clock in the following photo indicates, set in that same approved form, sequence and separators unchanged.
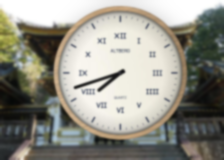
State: 7 h 42 min
